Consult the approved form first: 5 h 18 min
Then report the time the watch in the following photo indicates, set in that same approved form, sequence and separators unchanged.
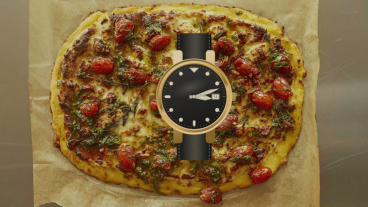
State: 3 h 12 min
